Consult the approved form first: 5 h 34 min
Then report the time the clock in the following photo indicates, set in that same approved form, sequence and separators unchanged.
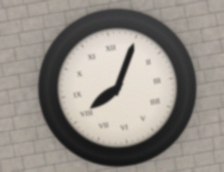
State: 8 h 05 min
